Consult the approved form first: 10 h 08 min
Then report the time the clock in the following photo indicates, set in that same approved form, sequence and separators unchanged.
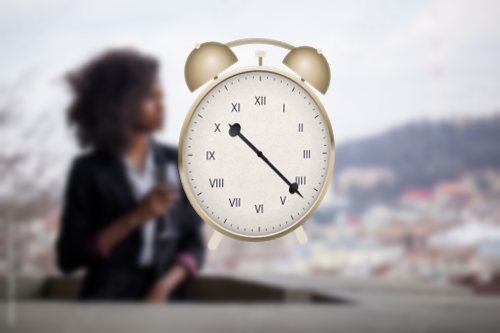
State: 10 h 22 min
